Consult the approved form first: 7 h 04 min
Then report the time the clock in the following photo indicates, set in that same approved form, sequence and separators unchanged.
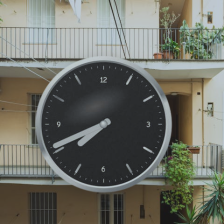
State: 7 h 41 min
